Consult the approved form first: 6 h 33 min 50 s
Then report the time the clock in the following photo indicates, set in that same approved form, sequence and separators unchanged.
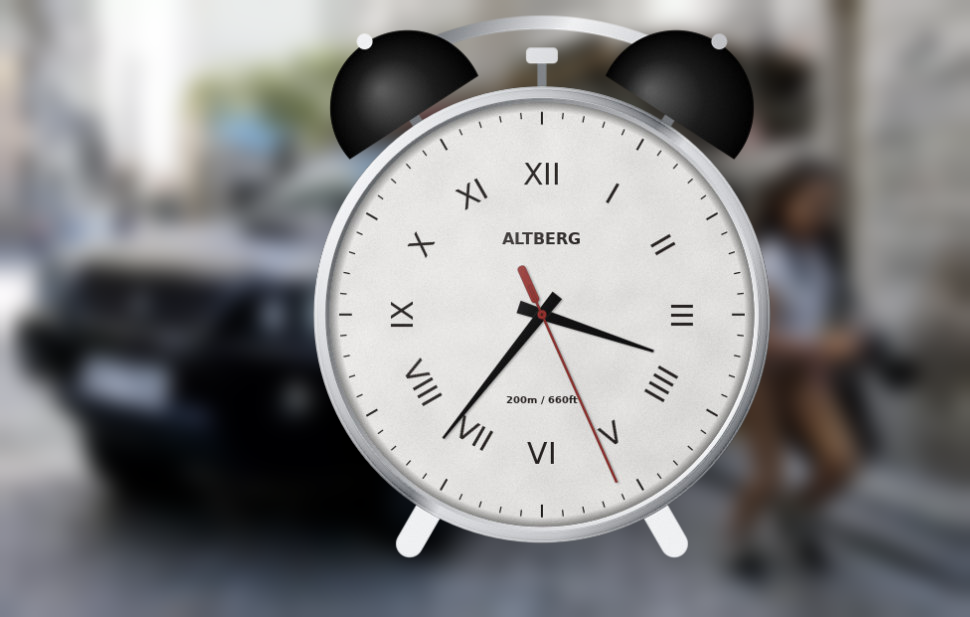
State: 3 h 36 min 26 s
